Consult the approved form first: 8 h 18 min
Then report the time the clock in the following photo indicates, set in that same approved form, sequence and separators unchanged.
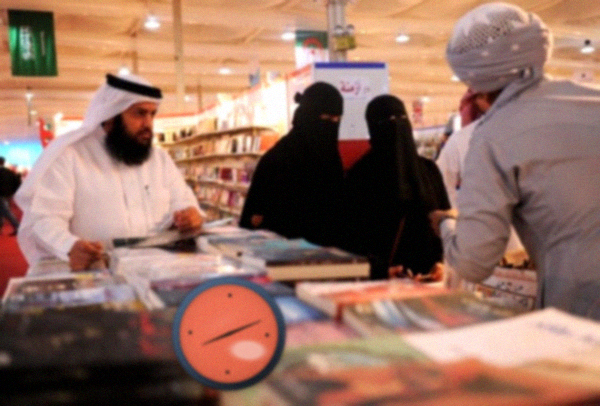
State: 8 h 11 min
